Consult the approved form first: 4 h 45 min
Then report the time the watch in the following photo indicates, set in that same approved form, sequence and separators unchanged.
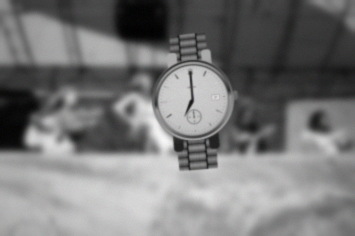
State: 7 h 00 min
